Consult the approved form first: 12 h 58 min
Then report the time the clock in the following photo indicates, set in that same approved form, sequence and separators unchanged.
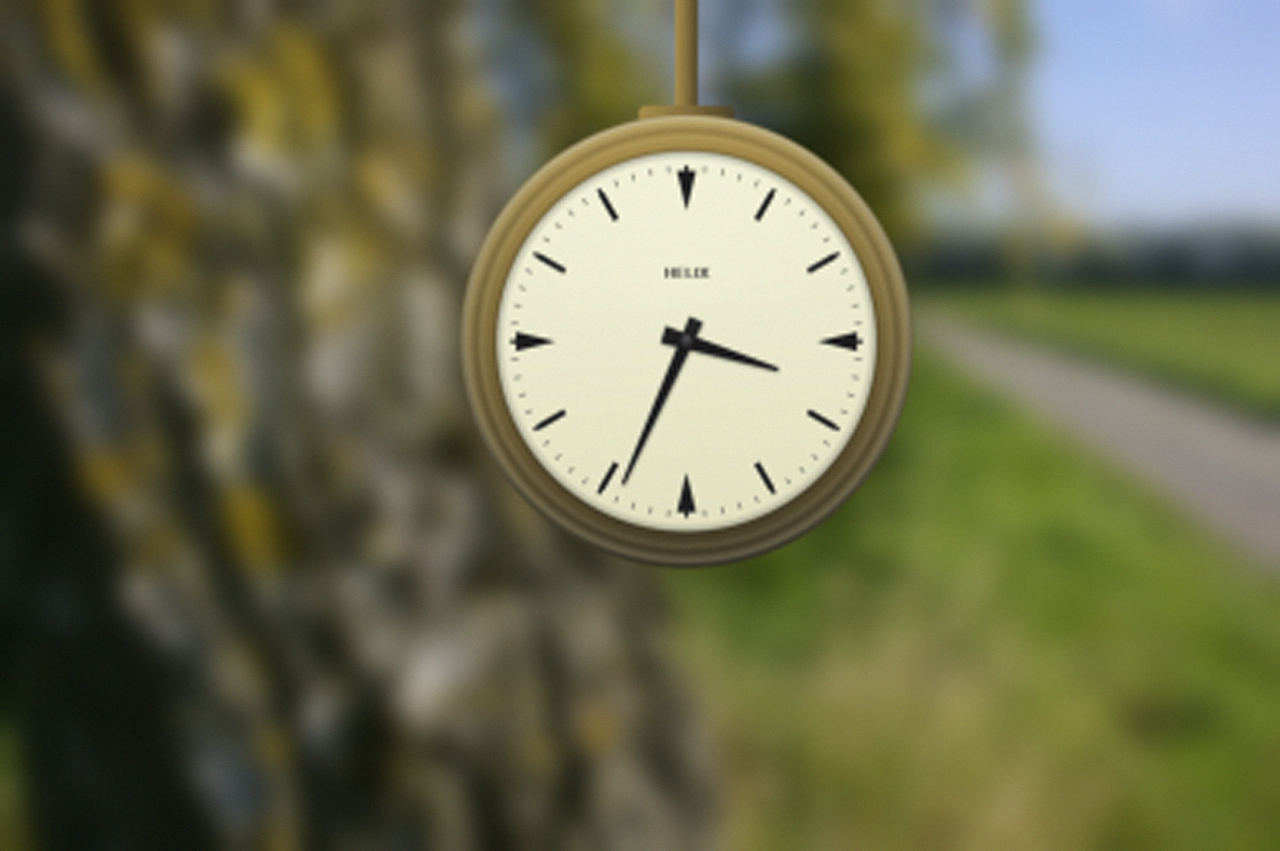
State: 3 h 34 min
